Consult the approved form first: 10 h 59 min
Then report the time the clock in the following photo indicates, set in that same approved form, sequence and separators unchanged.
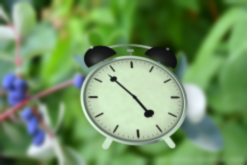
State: 4 h 53 min
